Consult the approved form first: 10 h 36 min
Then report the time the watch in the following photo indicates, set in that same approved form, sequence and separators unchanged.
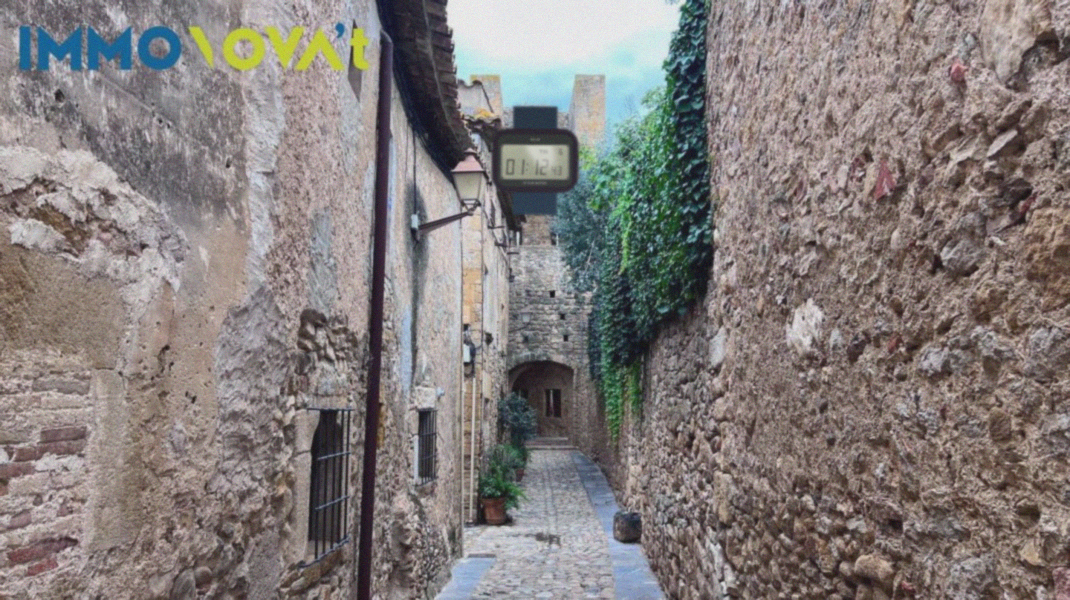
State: 1 h 12 min
